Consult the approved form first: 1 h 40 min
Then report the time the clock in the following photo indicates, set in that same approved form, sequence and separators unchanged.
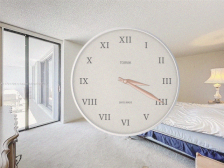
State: 3 h 20 min
